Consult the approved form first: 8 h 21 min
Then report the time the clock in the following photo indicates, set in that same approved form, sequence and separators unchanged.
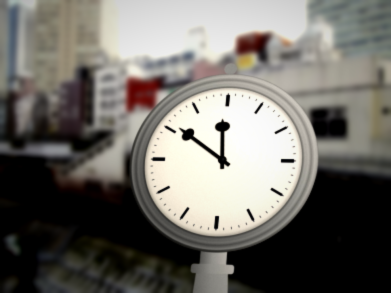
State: 11 h 51 min
